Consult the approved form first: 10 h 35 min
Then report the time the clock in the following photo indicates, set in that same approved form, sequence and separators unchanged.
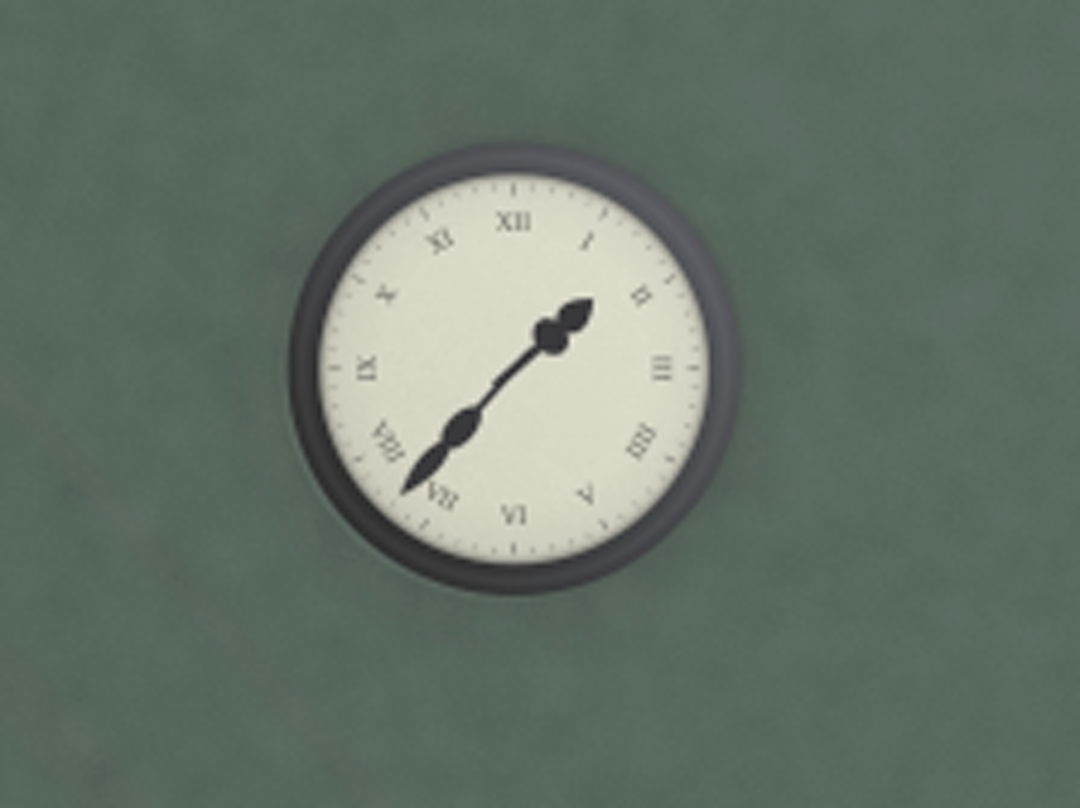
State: 1 h 37 min
